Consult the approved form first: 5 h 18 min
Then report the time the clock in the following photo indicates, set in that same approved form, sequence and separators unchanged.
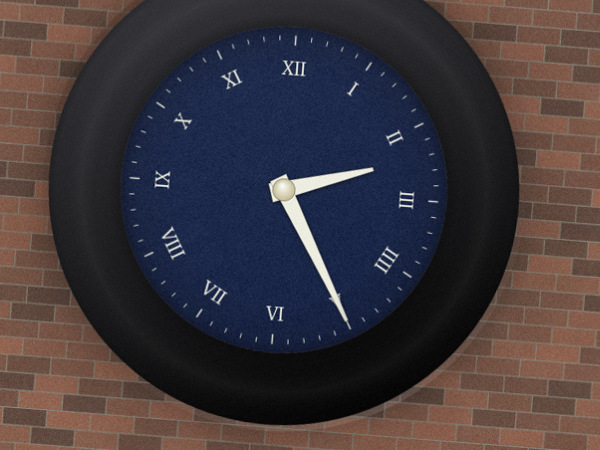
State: 2 h 25 min
